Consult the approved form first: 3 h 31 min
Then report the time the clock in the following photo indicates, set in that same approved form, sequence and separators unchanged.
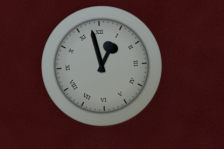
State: 12 h 58 min
